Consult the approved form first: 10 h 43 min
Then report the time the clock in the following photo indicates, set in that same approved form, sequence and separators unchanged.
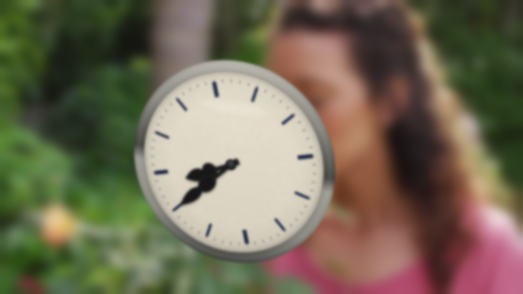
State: 8 h 40 min
